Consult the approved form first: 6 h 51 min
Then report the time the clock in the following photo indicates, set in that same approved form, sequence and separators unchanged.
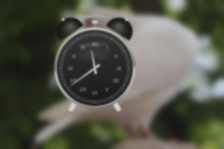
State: 11 h 39 min
